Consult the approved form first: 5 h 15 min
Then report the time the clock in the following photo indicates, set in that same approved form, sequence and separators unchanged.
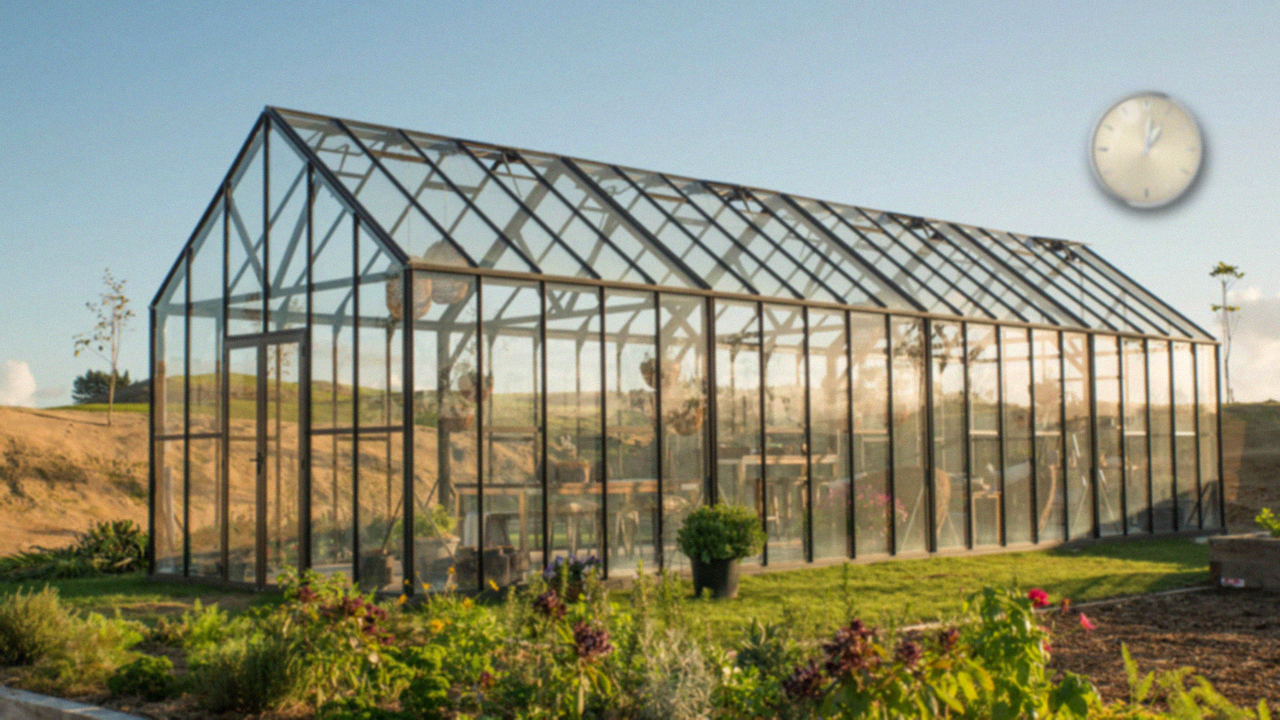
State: 1 h 01 min
